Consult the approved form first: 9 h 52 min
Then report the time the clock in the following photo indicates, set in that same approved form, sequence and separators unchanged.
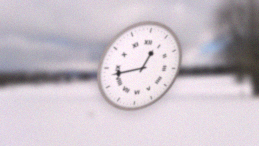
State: 12 h 43 min
